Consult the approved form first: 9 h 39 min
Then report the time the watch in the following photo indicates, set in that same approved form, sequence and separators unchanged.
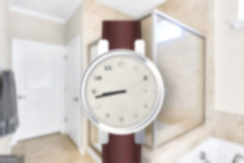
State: 8 h 43 min
